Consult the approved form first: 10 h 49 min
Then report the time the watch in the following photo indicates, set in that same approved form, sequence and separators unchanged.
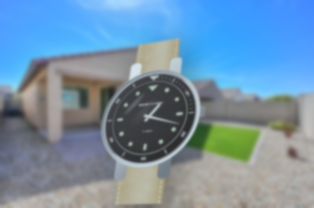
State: 1 h 18 min
